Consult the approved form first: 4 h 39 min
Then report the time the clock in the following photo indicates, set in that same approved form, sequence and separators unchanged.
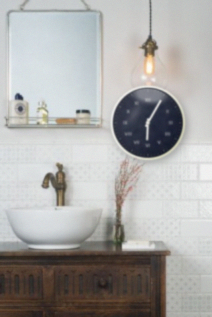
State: 6 h 05 min
